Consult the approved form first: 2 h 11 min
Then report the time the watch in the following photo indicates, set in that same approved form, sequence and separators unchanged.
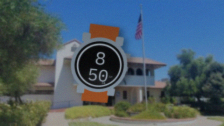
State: 8 h 50 min
